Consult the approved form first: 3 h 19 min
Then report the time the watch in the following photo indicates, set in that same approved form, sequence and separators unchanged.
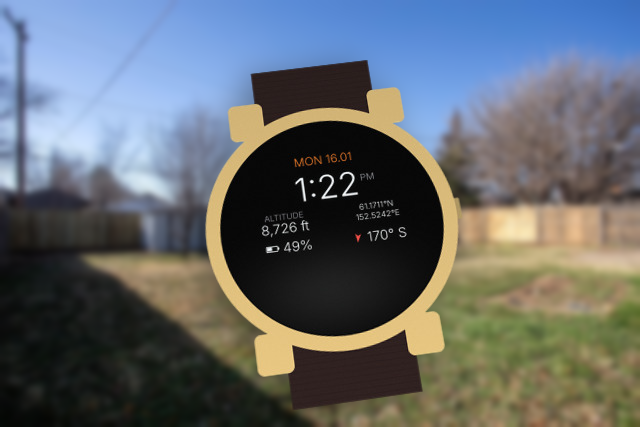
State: 1 h 22 min
